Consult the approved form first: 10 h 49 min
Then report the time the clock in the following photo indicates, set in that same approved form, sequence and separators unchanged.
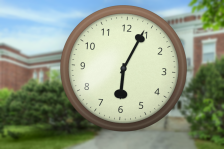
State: 6 h 04 min
